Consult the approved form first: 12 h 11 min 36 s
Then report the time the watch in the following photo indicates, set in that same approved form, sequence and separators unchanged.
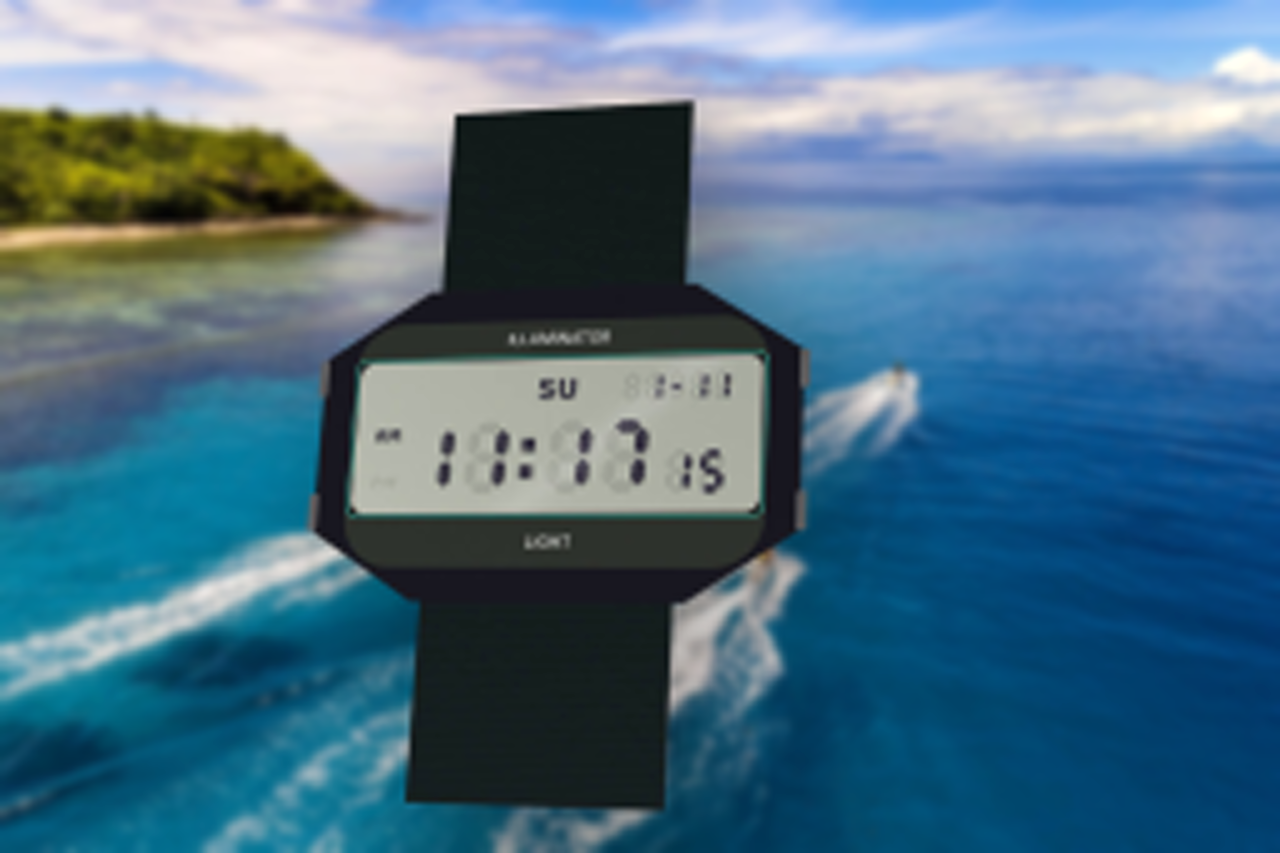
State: 11 h 17 min 15 s
